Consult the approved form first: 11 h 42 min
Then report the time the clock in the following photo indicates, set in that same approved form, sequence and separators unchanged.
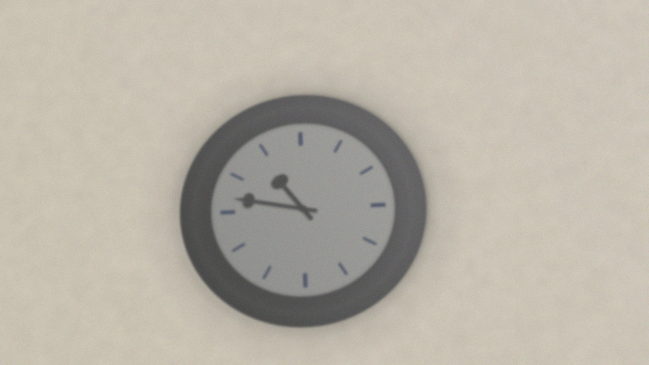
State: 10 h 47 min
